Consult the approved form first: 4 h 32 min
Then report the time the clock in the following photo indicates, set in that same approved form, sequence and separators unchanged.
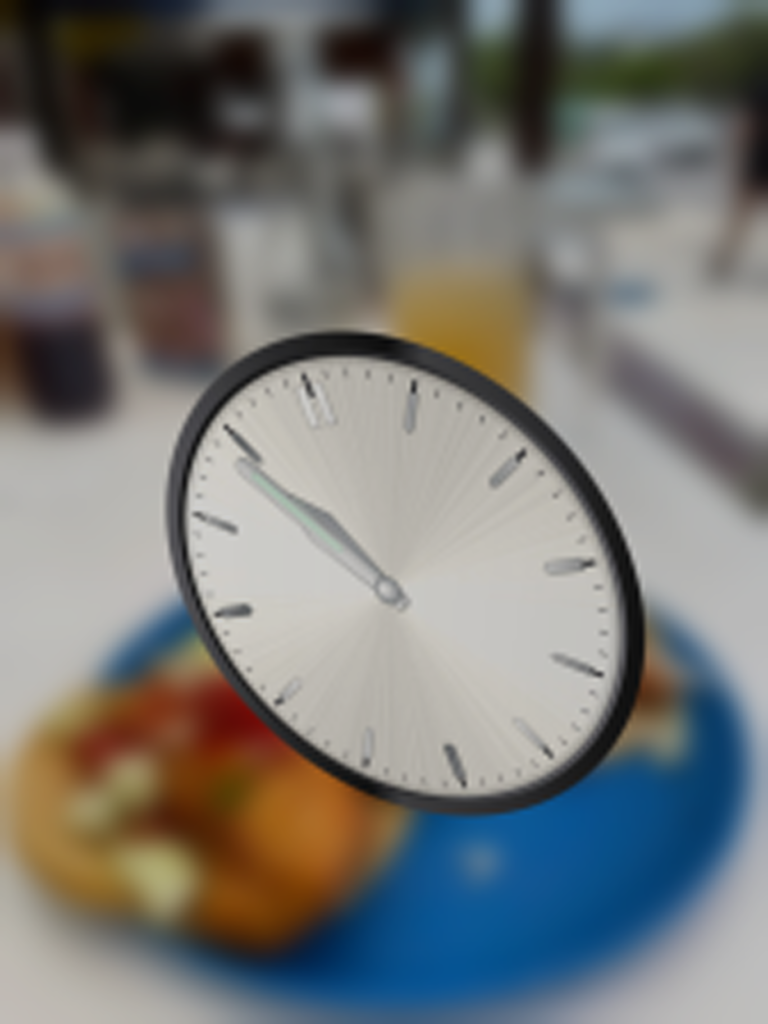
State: 10 h 54 min
